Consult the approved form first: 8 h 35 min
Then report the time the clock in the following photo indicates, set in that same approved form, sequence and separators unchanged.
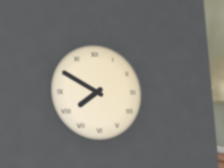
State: 7 h 50 min
